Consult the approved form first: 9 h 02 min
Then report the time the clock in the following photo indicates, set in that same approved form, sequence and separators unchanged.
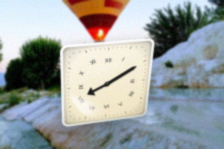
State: 8 h 10 min
